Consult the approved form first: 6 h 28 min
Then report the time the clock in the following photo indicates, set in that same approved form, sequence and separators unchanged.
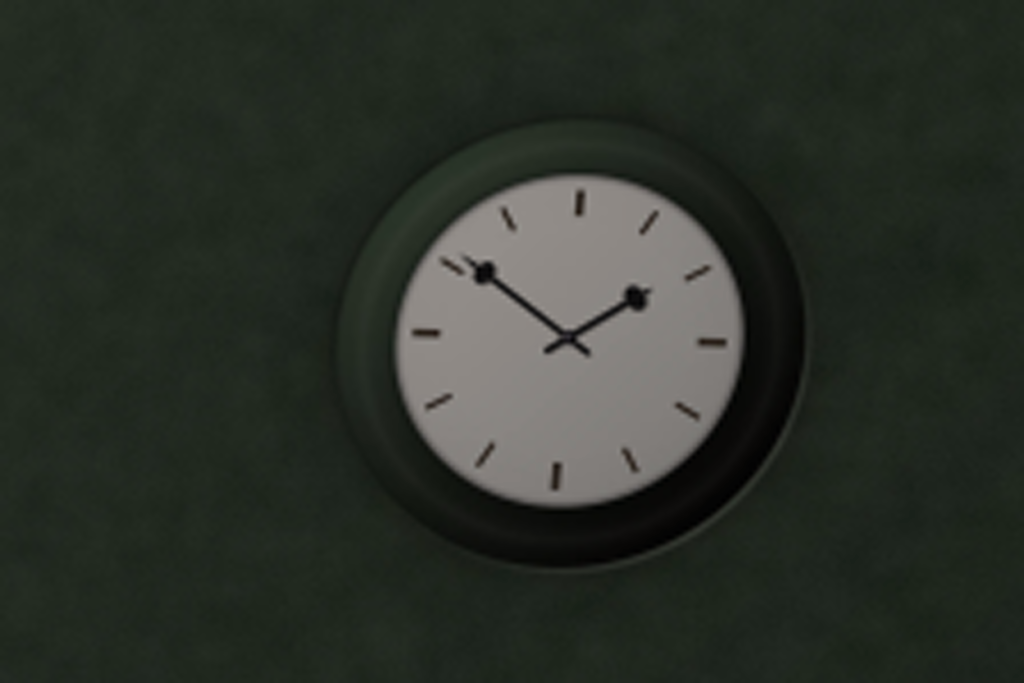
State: 1 h 51 min
